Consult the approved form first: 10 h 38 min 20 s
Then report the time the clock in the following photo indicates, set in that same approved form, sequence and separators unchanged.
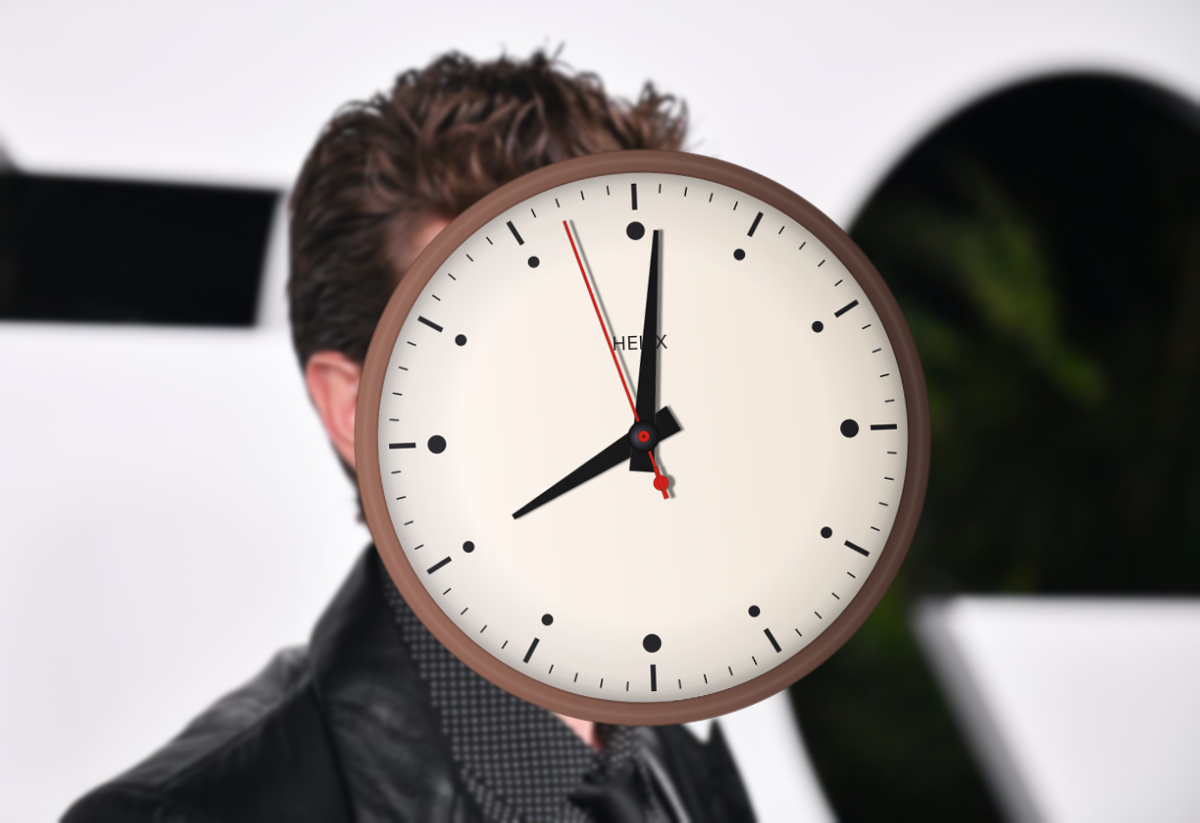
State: 8 h 00 min 57 s
